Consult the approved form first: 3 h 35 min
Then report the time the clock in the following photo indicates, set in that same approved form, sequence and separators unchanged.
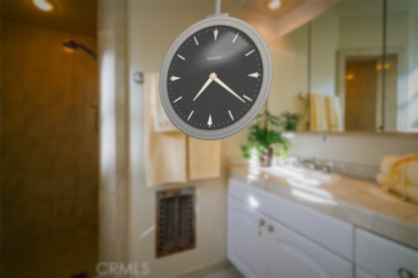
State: 7 h 21 min
